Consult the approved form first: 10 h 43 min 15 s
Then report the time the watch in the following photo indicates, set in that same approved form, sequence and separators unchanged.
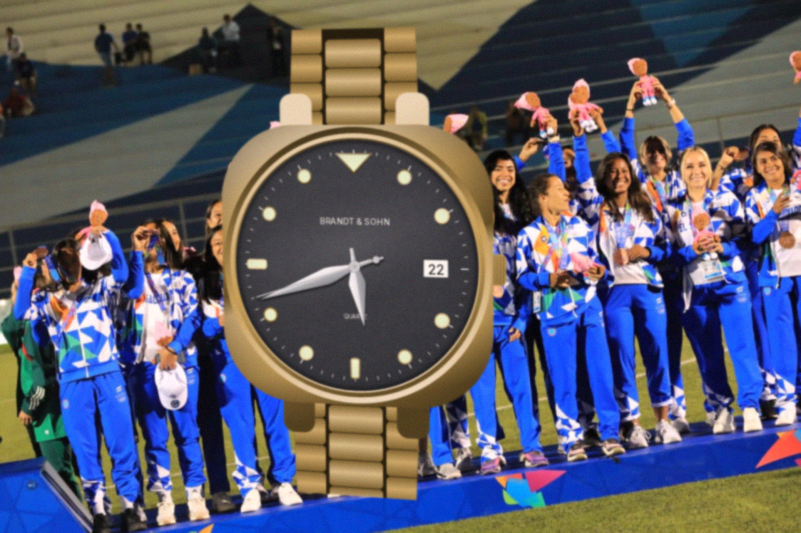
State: 5 h 41 min 42 s
